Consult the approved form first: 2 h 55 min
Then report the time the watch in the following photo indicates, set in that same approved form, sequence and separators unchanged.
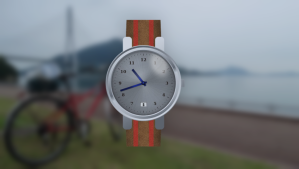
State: 10 h 42 min
